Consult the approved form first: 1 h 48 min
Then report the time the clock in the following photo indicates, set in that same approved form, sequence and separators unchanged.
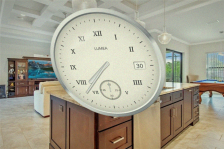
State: 7 h 37 min
